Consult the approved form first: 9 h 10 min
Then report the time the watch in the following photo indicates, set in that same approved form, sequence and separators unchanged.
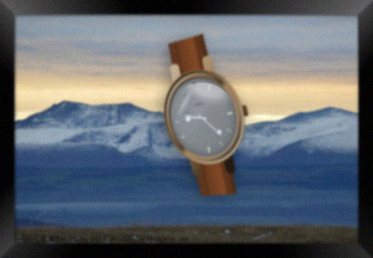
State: 9 h 23 min
